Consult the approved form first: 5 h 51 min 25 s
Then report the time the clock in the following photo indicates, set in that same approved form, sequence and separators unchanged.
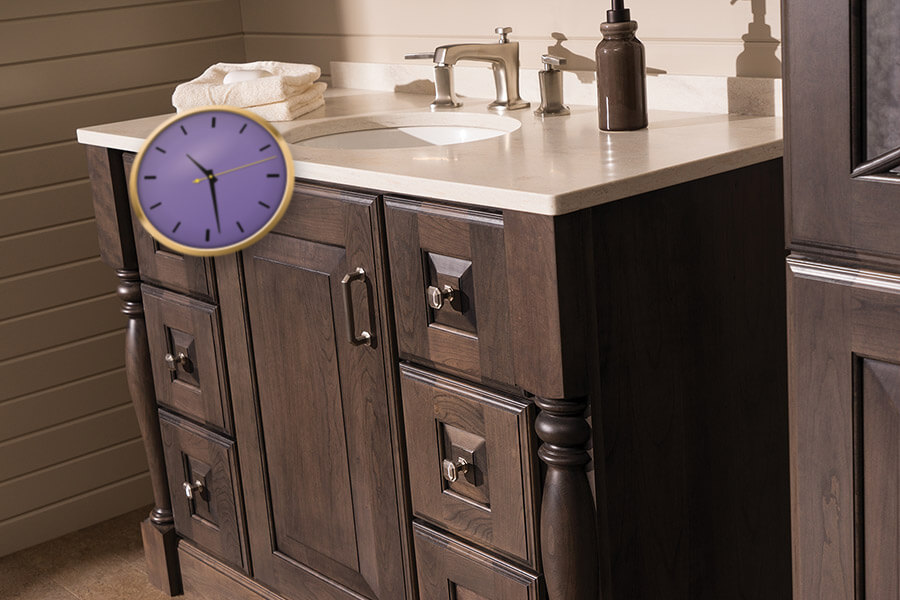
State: 10 h 28 min 12 s
